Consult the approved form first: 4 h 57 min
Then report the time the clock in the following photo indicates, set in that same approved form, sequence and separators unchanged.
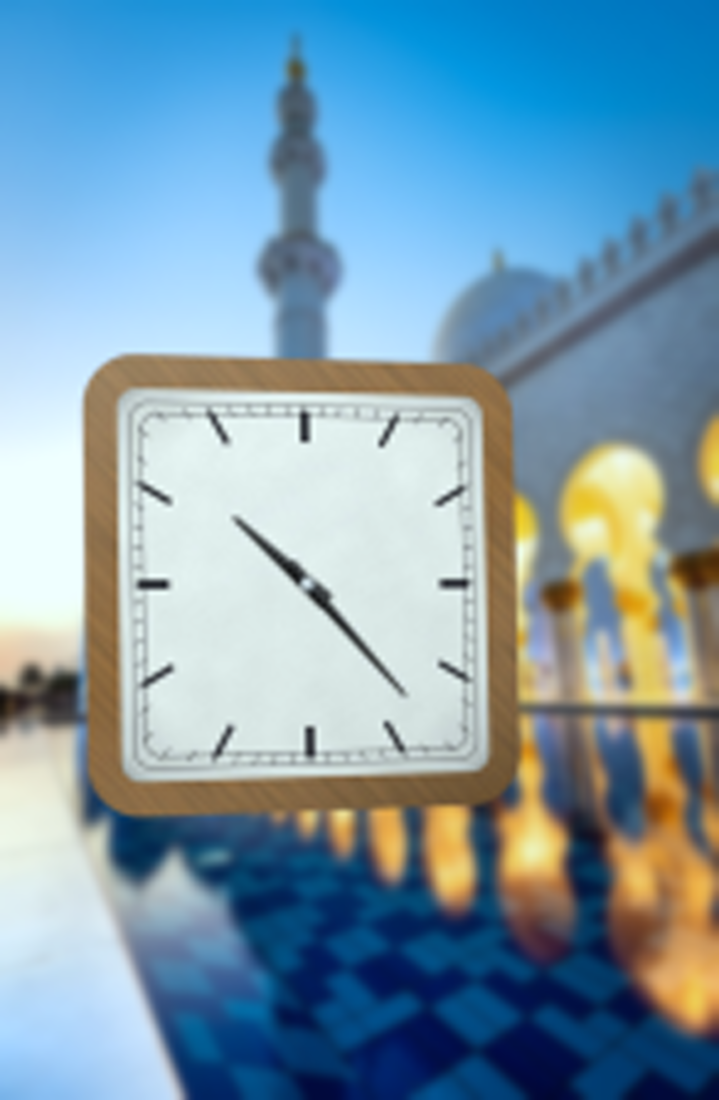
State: 10 h 23 min
